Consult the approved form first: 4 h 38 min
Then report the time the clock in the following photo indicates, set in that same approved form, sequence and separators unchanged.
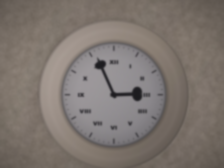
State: 2 h 56 min
